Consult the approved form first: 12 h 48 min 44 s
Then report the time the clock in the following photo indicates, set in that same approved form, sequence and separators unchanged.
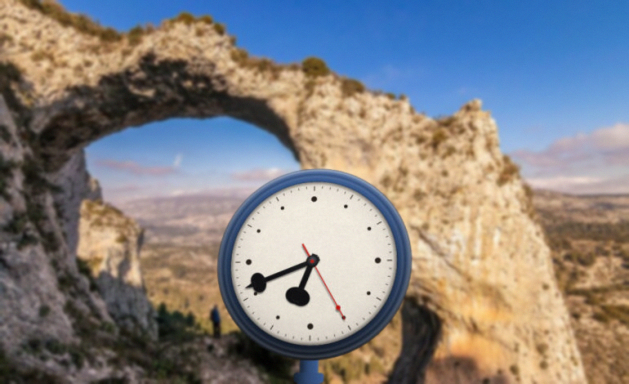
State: 6 h 41 min 25 s
